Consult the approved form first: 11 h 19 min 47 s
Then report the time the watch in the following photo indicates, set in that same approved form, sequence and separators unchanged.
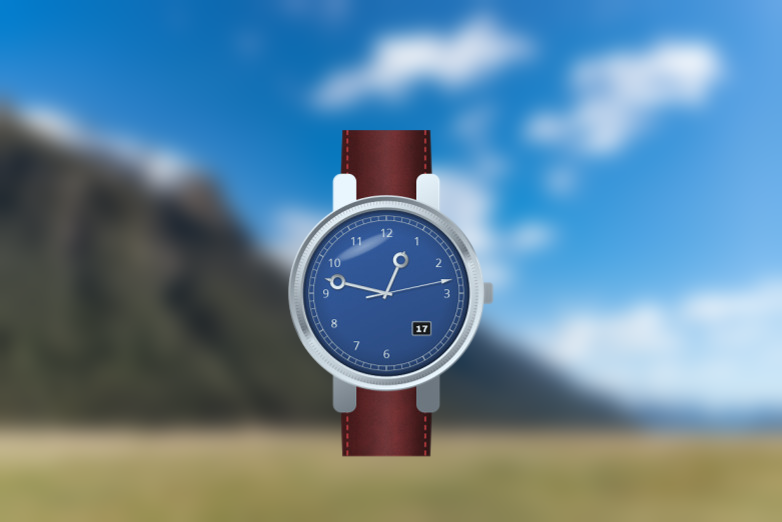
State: 12 h 47 min 13 s
